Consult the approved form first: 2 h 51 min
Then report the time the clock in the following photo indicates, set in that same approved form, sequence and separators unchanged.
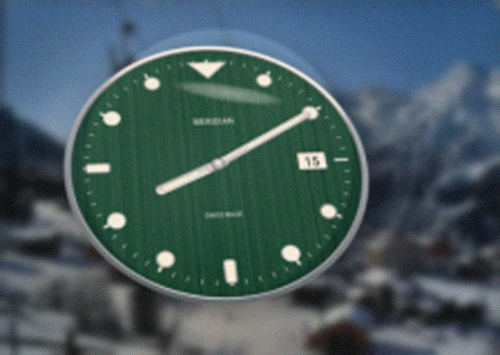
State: 8 h 10 min
